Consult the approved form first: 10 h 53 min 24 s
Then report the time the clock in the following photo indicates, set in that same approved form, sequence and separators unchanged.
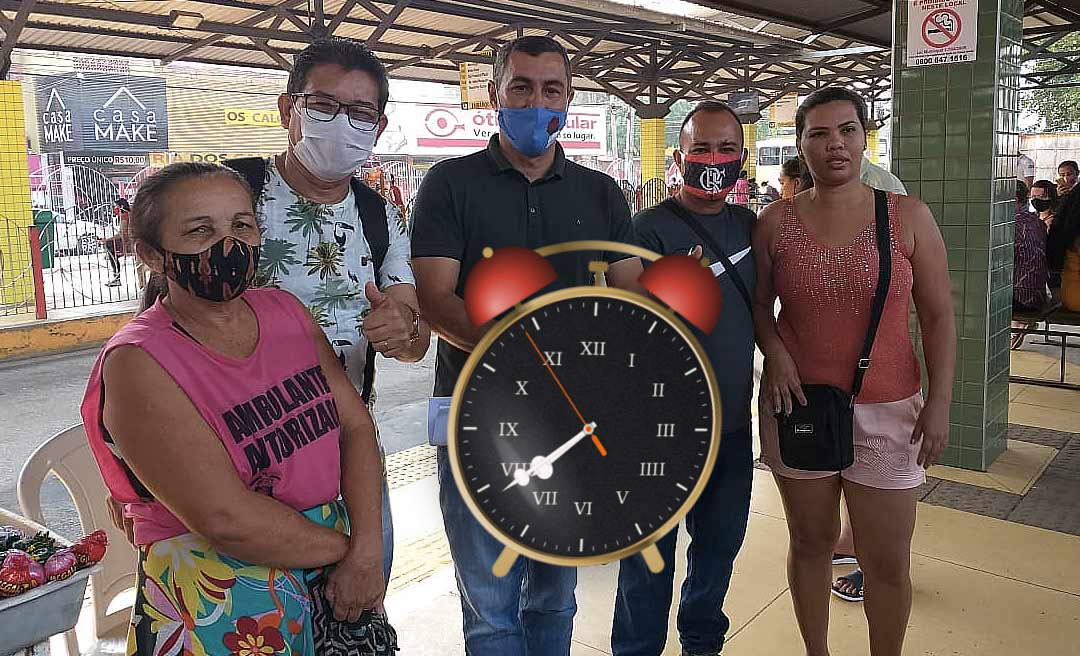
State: 7 h 38 min 54 s
